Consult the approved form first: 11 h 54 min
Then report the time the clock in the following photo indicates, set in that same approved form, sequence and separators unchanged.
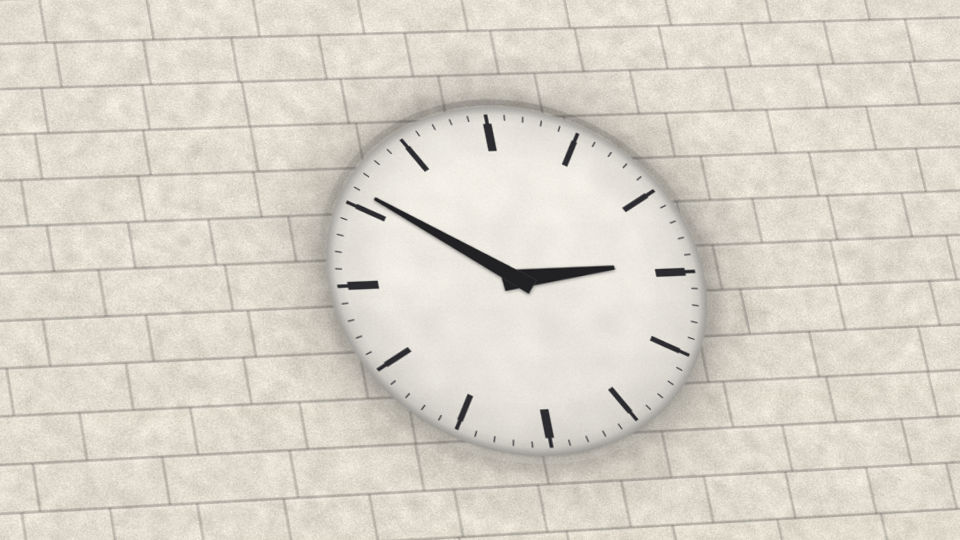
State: 2 h 51 min
